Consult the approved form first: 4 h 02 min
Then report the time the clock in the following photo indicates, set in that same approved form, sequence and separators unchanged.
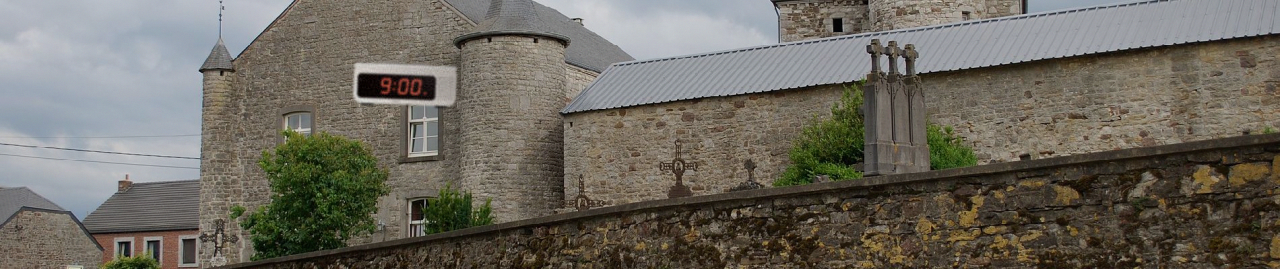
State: 9 h 00 min
